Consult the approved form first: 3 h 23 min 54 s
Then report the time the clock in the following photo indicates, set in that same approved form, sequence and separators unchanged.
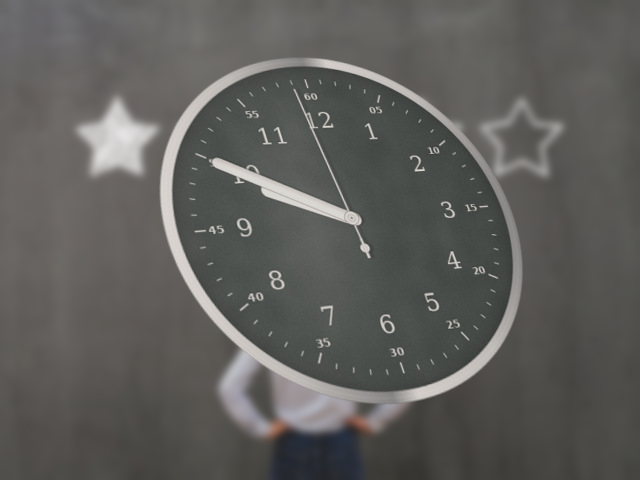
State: 9 h 49 min 59 s
